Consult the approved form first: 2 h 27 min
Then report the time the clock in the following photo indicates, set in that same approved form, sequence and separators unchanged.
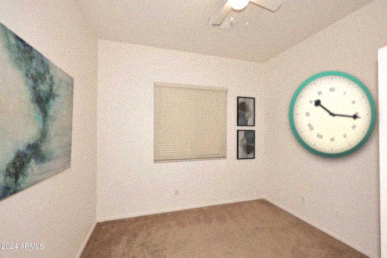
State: 10 h 16 min
